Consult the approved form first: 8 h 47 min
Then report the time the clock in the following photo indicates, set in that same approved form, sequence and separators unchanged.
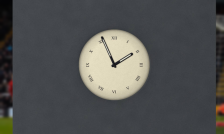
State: 1 h 56 min
